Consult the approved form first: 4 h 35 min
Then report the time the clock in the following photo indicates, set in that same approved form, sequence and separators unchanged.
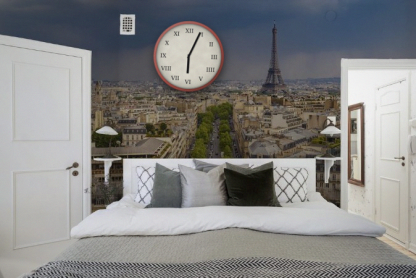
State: 6 h 04 min
